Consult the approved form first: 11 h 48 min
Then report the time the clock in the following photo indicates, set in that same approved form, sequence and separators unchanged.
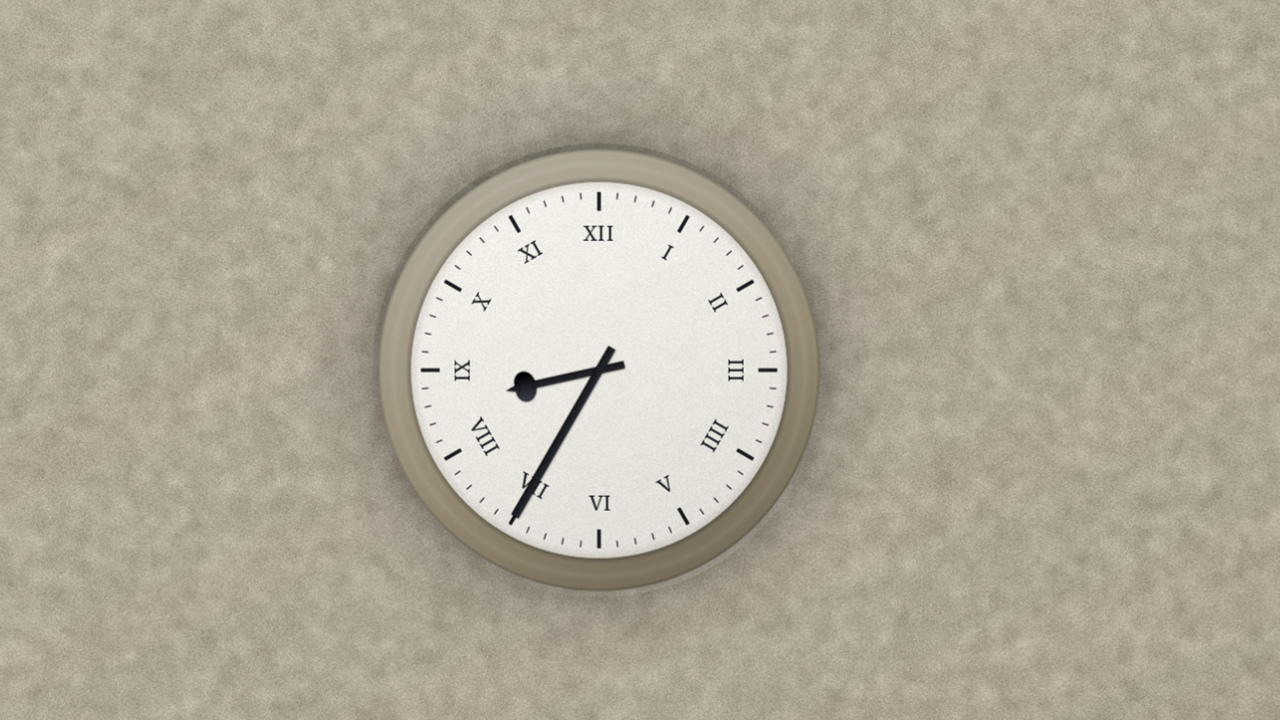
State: 8 h 35 min
